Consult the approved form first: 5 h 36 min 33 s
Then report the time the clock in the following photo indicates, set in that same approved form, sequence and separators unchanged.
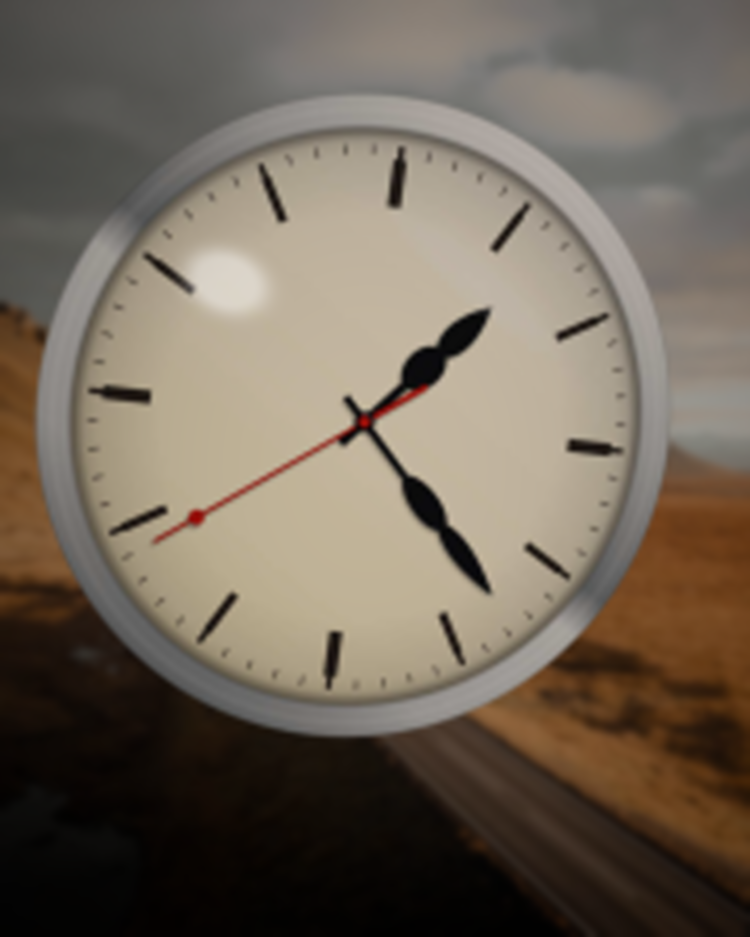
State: 1 h 22 min 39 s
